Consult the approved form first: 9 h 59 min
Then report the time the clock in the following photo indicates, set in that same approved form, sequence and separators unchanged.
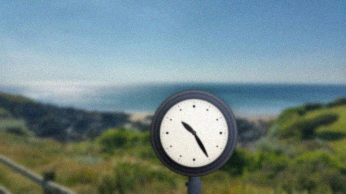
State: 10 h 25 min
